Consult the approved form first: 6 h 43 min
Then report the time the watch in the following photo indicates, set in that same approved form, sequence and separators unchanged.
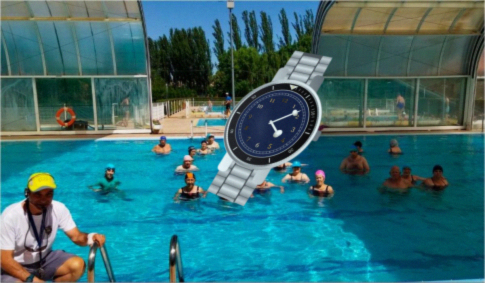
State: 4 h 08 min
